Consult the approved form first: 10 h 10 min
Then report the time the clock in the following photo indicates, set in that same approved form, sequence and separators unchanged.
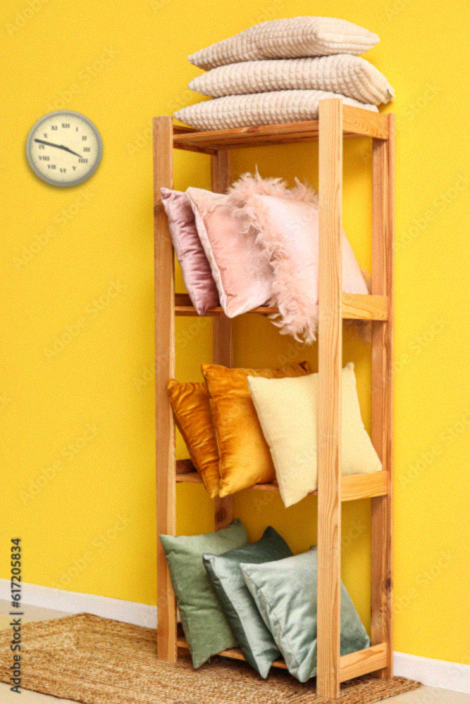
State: 3 h 47 min
